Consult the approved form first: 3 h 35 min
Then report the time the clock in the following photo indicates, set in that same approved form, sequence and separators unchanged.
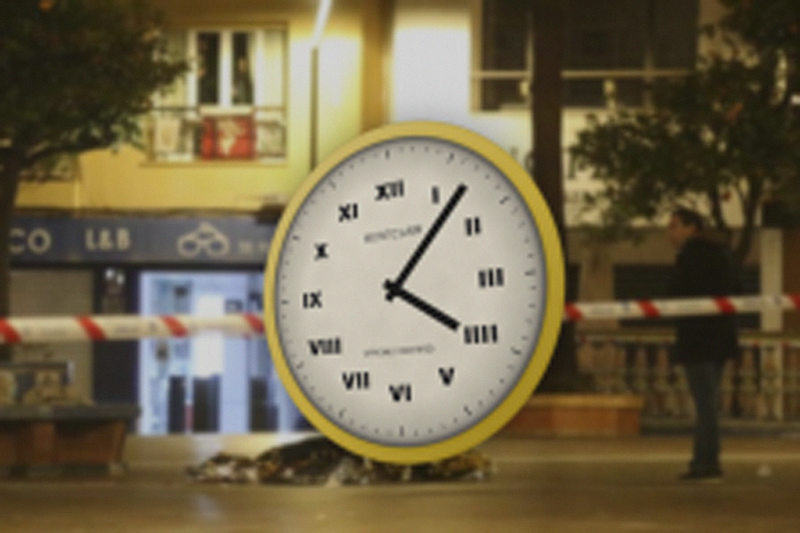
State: 4 h 07 min
